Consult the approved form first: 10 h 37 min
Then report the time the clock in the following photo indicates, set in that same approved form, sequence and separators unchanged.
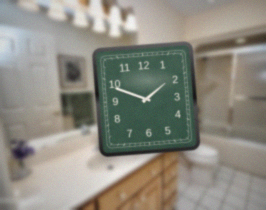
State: 1 h 49 min
